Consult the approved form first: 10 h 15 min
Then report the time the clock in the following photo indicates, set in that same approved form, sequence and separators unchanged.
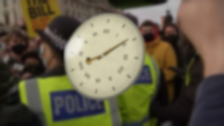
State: 8 h 09 min
